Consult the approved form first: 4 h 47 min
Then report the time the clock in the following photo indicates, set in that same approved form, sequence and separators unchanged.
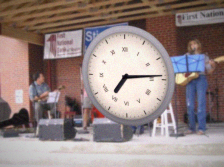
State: 7 h 14 min
